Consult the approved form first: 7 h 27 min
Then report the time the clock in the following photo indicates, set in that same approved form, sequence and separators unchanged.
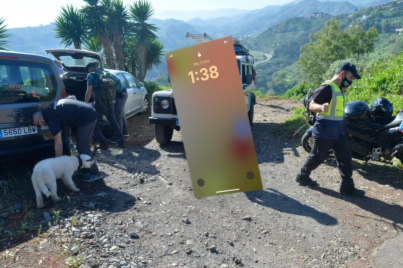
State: 1 h 38 min
